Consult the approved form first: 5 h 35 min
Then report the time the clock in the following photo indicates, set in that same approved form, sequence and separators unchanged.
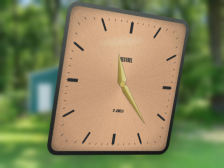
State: 11 h 23 min
